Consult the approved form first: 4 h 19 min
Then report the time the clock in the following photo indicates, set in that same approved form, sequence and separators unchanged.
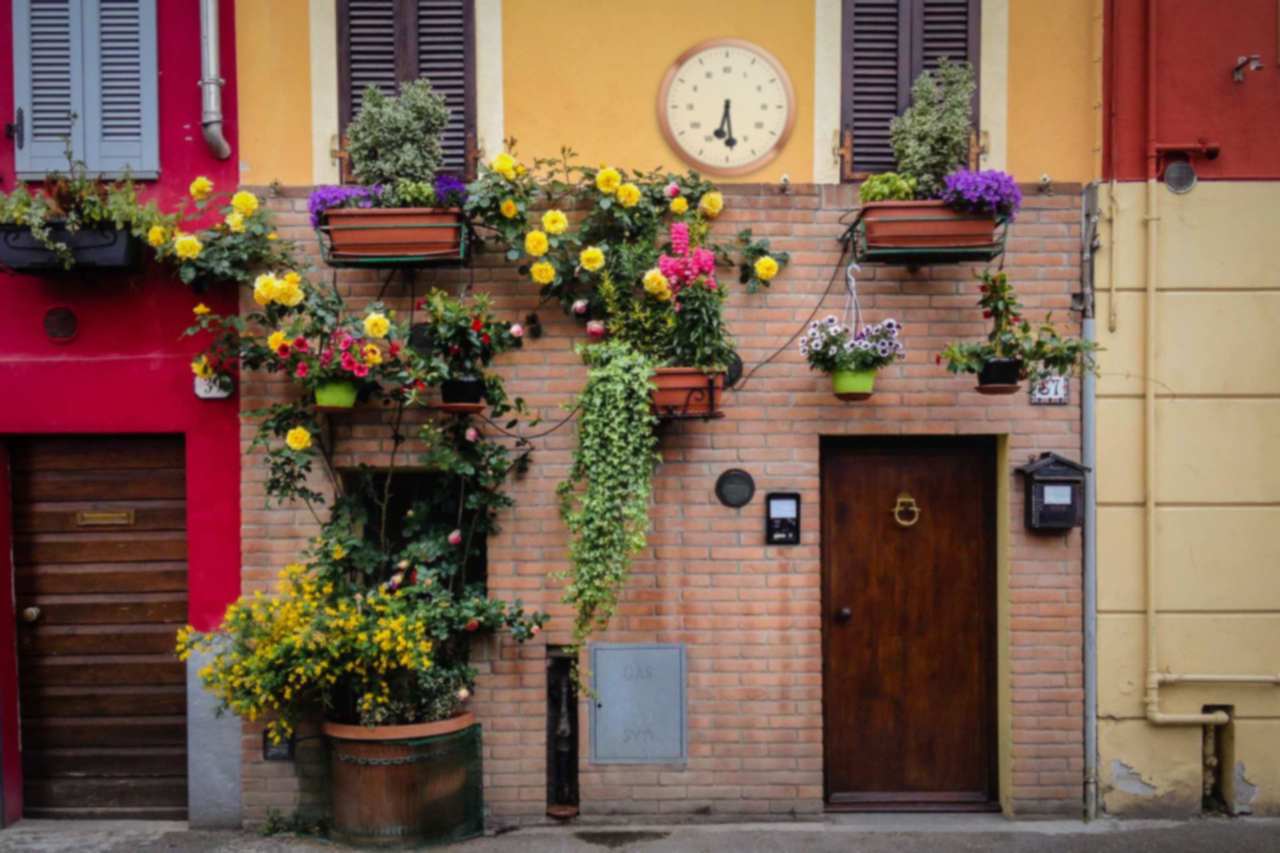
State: 6 h 29 min
